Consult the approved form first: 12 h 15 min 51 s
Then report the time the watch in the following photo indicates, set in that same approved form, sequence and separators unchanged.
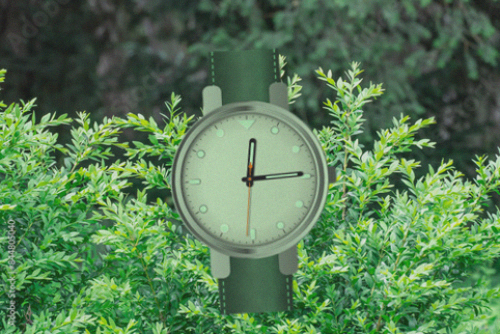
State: 12 h 14 min 31 s
